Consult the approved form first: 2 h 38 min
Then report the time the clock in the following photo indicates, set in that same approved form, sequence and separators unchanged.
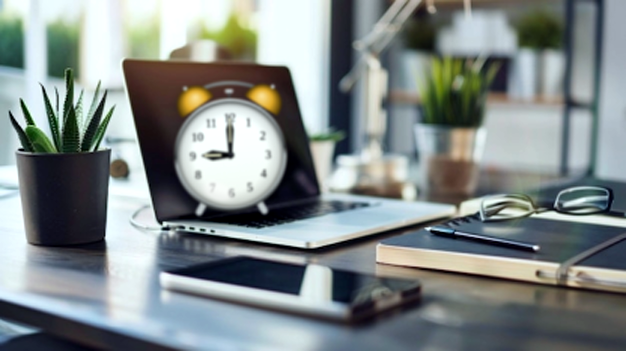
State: 9 h 00 min
